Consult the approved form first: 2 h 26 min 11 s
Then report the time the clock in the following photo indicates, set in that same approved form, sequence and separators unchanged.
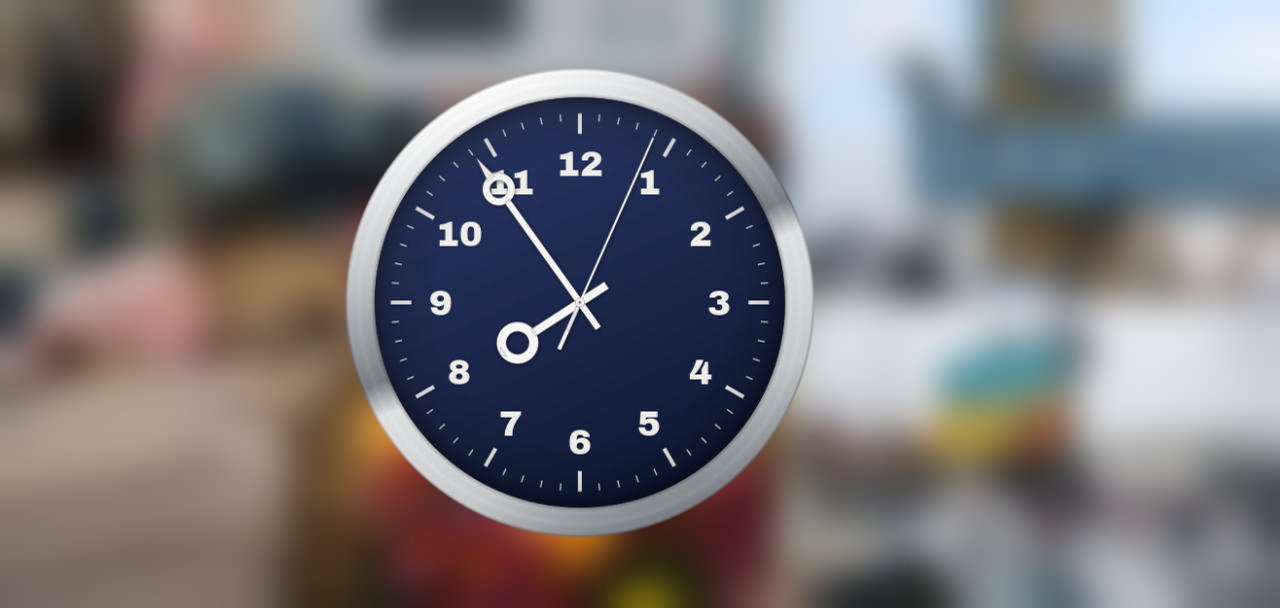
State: 7 h 54 min 04 s
